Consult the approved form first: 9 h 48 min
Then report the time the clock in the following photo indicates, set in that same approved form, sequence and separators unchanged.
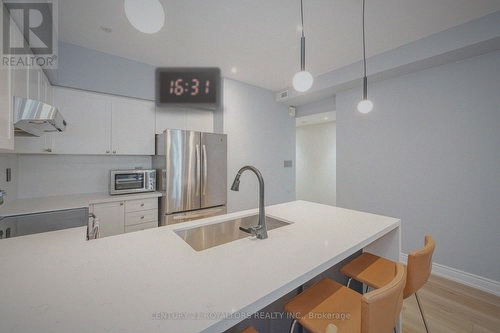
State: 16 h 31 min
